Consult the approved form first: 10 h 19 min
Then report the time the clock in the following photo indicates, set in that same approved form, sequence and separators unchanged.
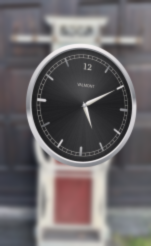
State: 5 h 10 min
